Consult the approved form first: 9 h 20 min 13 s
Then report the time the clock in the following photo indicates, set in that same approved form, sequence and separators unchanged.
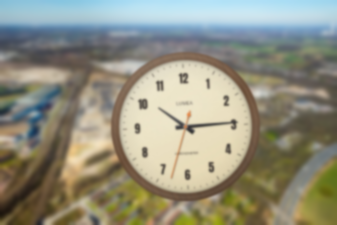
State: 10 h 14 min 33 s
